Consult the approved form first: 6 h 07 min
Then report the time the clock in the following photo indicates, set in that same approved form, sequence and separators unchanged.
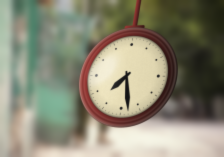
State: 7 h 28 min
